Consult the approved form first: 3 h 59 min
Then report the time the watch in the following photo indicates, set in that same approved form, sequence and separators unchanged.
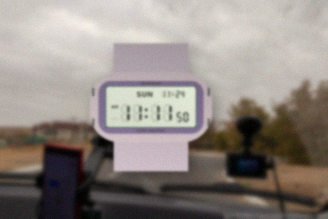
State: 11 h 11 min
